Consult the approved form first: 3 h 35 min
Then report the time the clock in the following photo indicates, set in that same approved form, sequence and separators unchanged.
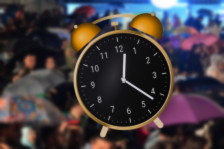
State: 12 h 22 min
